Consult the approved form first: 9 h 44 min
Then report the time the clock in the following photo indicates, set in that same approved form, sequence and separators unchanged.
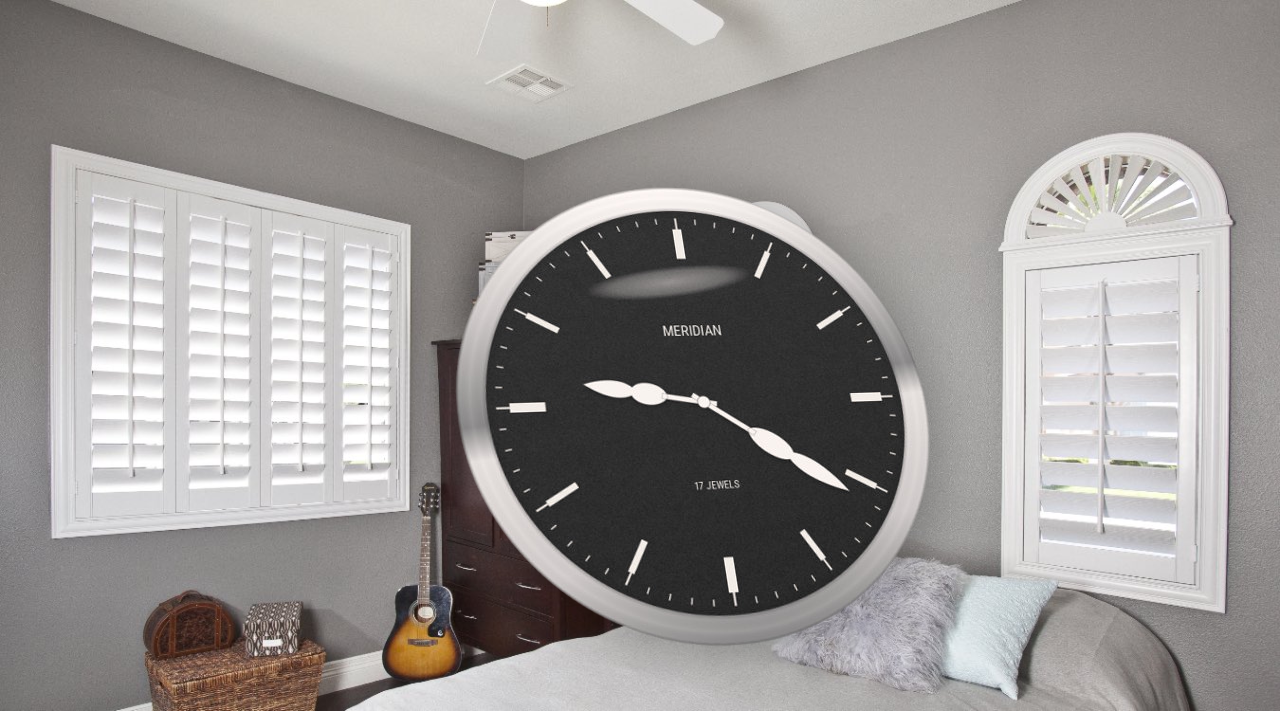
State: 9 h 21 min
